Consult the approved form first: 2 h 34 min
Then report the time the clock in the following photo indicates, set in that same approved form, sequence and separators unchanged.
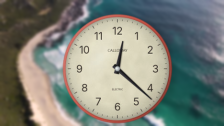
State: 12 h 22 min
